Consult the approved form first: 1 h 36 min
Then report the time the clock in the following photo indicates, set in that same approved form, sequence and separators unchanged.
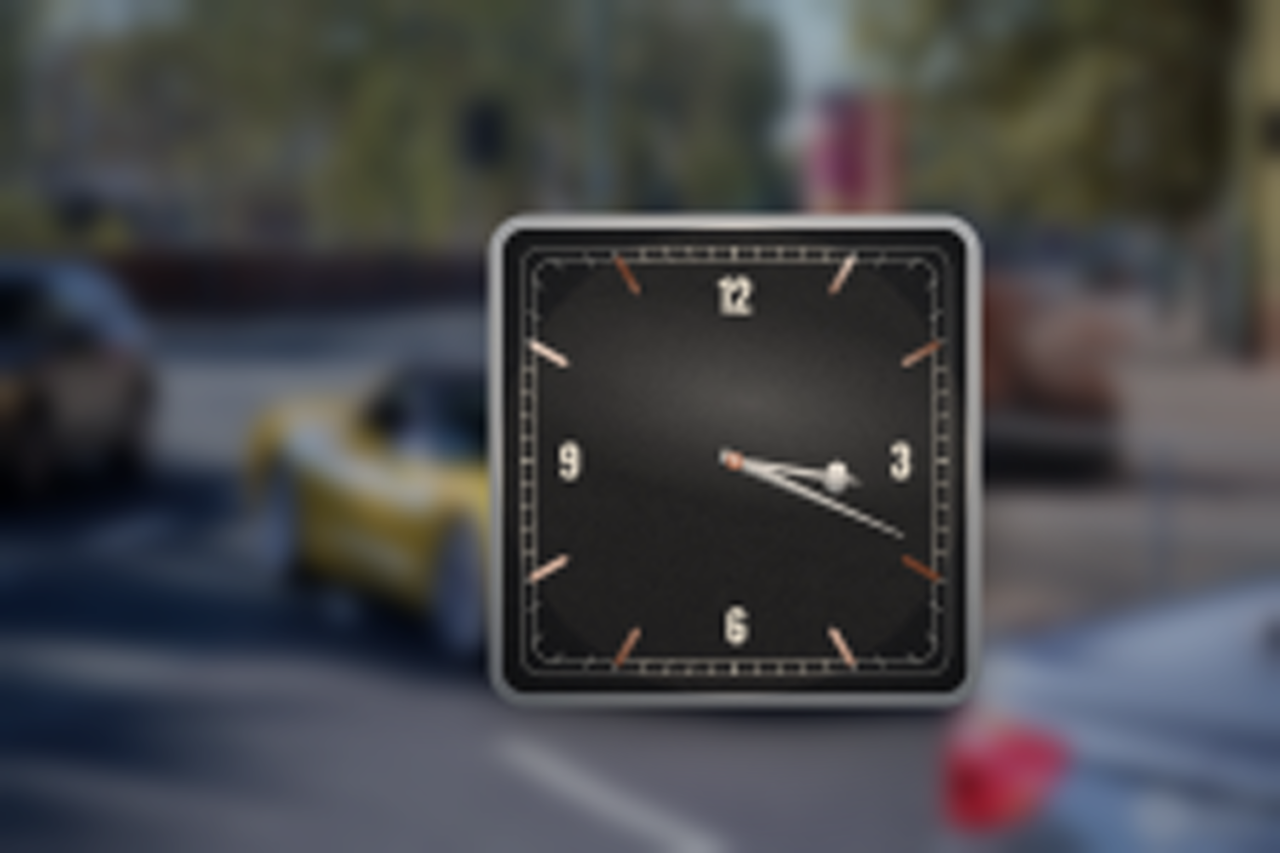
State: 3 h 19 min
